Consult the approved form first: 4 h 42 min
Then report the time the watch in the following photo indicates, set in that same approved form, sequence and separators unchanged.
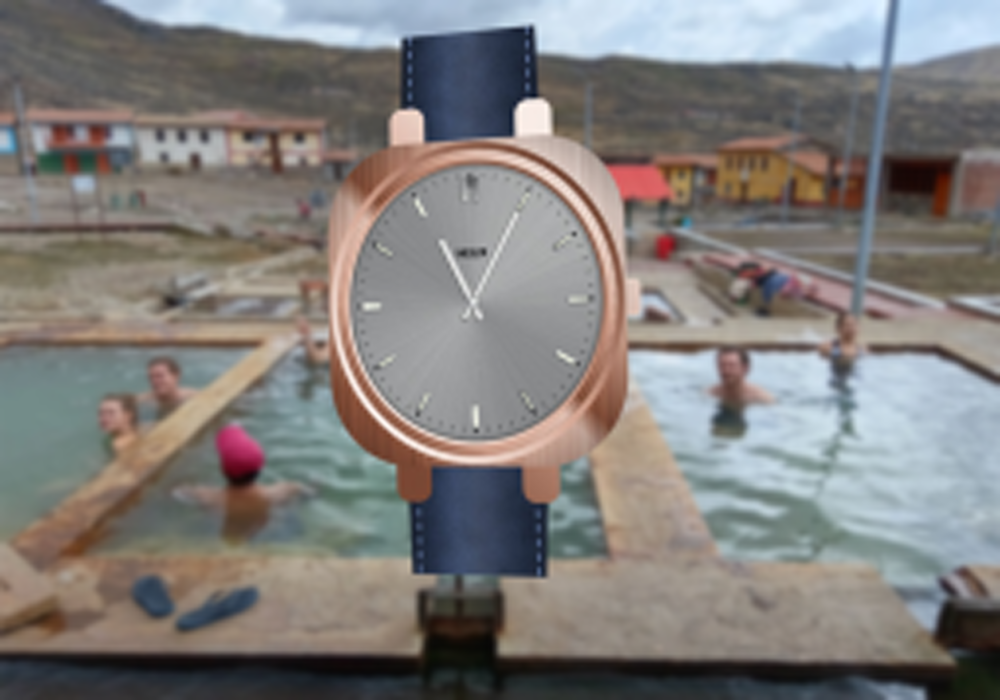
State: 11 h 05 min
